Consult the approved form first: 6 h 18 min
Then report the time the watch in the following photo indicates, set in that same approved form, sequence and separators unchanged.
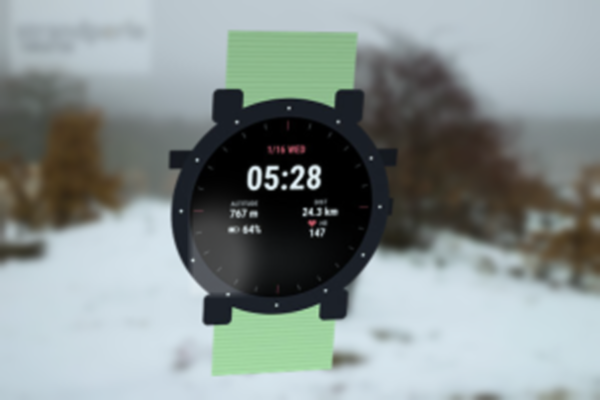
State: 5 h 28 min
